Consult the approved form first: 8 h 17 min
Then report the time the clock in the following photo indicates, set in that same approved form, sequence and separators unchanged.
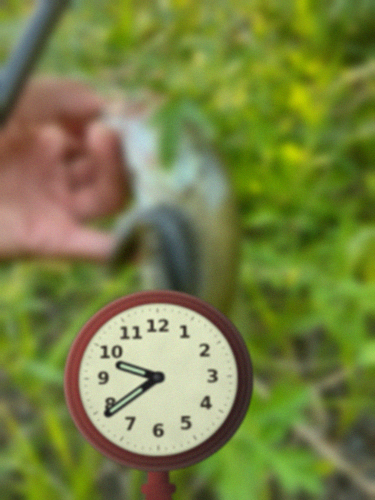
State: 9 h 39 min
